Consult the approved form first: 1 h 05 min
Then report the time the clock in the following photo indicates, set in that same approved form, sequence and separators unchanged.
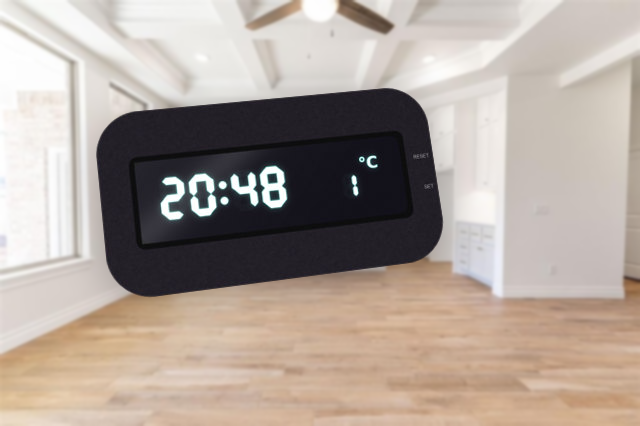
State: 20 h 48 min
